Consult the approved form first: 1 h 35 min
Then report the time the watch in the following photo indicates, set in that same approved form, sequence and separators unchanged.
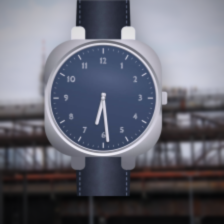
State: 6 h 29 min
